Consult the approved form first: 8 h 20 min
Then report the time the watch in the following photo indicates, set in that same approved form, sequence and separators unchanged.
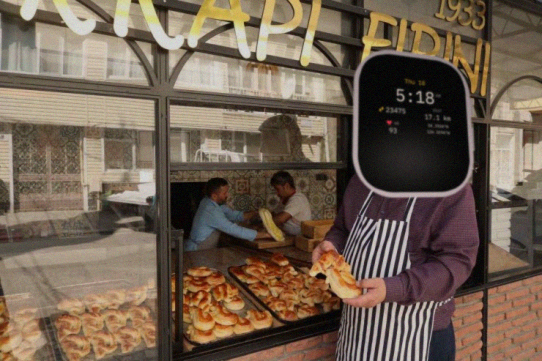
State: 5 h 18 min
